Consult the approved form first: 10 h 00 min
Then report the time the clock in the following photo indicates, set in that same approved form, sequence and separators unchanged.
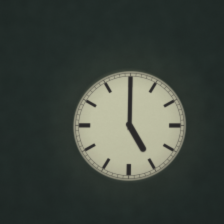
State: 5 h 00 min
